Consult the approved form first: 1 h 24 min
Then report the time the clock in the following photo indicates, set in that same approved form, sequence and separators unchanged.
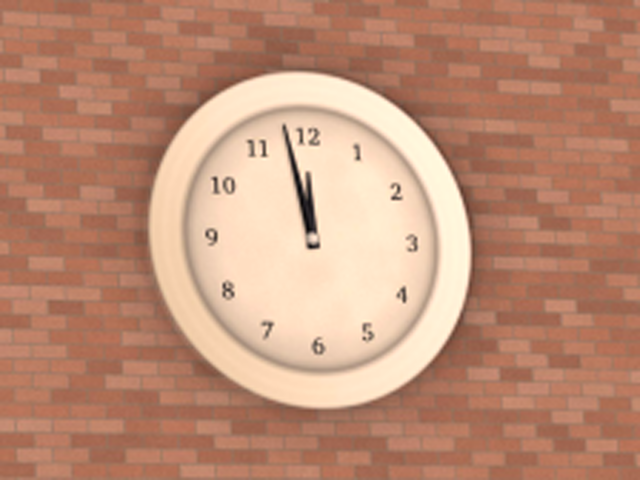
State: 11 h 58 min
